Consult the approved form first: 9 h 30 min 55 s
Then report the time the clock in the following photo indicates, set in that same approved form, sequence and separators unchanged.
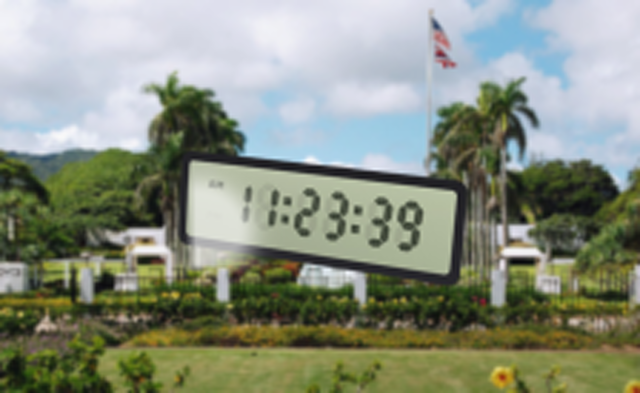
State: 11 h 23 min 39 s
